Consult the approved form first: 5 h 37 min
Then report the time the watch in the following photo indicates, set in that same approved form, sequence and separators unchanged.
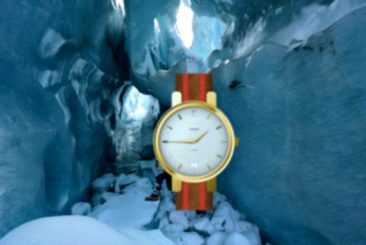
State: 1 h 45 min
